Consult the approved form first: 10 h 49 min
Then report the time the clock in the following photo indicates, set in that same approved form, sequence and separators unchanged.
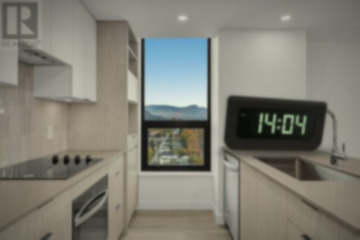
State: 14 h 04 min
